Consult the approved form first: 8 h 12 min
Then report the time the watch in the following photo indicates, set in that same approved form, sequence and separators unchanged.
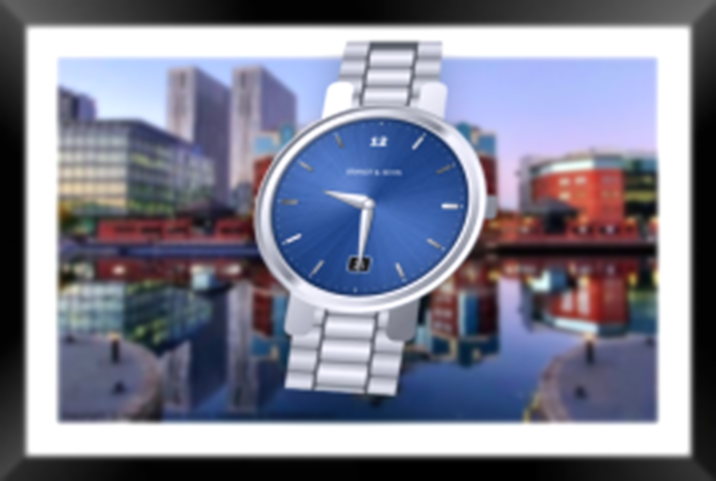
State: 9 h 30 min
